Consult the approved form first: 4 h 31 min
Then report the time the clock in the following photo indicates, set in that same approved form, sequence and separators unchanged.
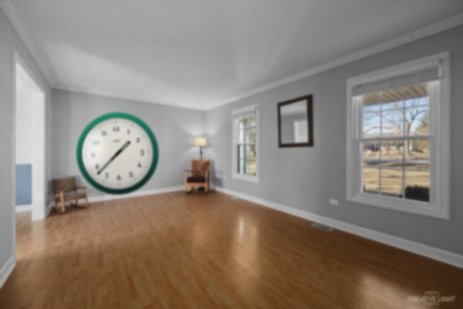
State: 1 h 38 min
